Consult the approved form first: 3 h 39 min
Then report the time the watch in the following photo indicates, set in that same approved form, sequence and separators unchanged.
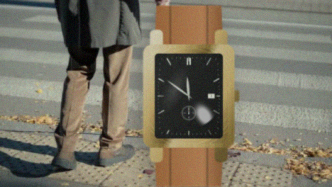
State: 11 h 51 min
